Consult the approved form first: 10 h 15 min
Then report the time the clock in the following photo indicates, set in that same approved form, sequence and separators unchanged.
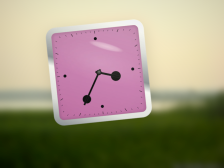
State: 3 h 35 min
